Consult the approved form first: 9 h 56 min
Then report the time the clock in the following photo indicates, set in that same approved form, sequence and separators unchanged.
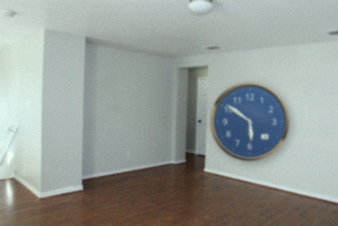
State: 5 h 51 min
